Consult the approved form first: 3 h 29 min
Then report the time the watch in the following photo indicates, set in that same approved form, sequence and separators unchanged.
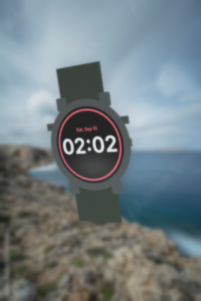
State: 2 h 02 min
